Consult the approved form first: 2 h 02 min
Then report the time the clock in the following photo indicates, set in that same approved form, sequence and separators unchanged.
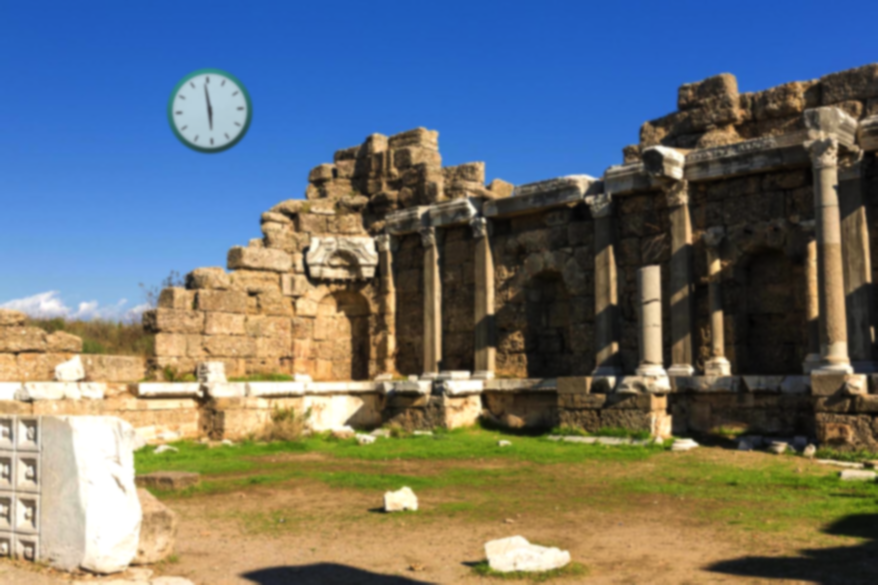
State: 5 h 59 min
